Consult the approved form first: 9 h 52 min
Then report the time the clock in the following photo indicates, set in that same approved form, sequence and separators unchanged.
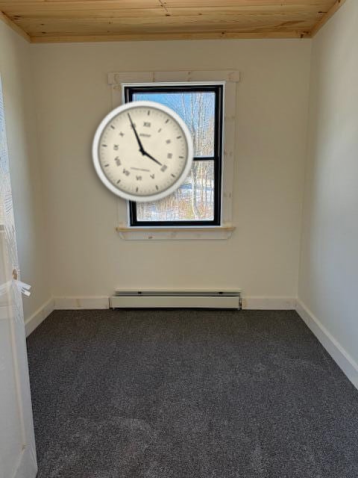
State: 3 h 55 min
